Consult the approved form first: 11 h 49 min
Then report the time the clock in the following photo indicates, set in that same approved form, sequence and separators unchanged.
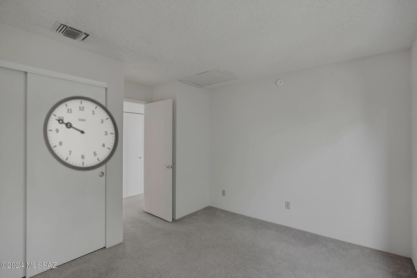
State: 9 h 49 min
